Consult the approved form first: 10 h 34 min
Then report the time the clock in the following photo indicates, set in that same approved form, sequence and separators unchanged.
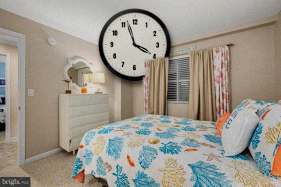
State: 3 h 57 min
